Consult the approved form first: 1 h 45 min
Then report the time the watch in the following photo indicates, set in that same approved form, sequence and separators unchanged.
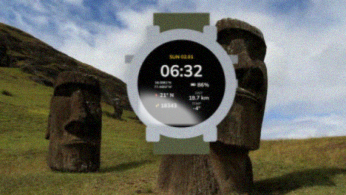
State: 6 h 32 min
